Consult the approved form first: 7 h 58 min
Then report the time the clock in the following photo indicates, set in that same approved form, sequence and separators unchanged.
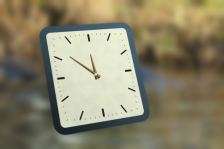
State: 11 h 52 min
